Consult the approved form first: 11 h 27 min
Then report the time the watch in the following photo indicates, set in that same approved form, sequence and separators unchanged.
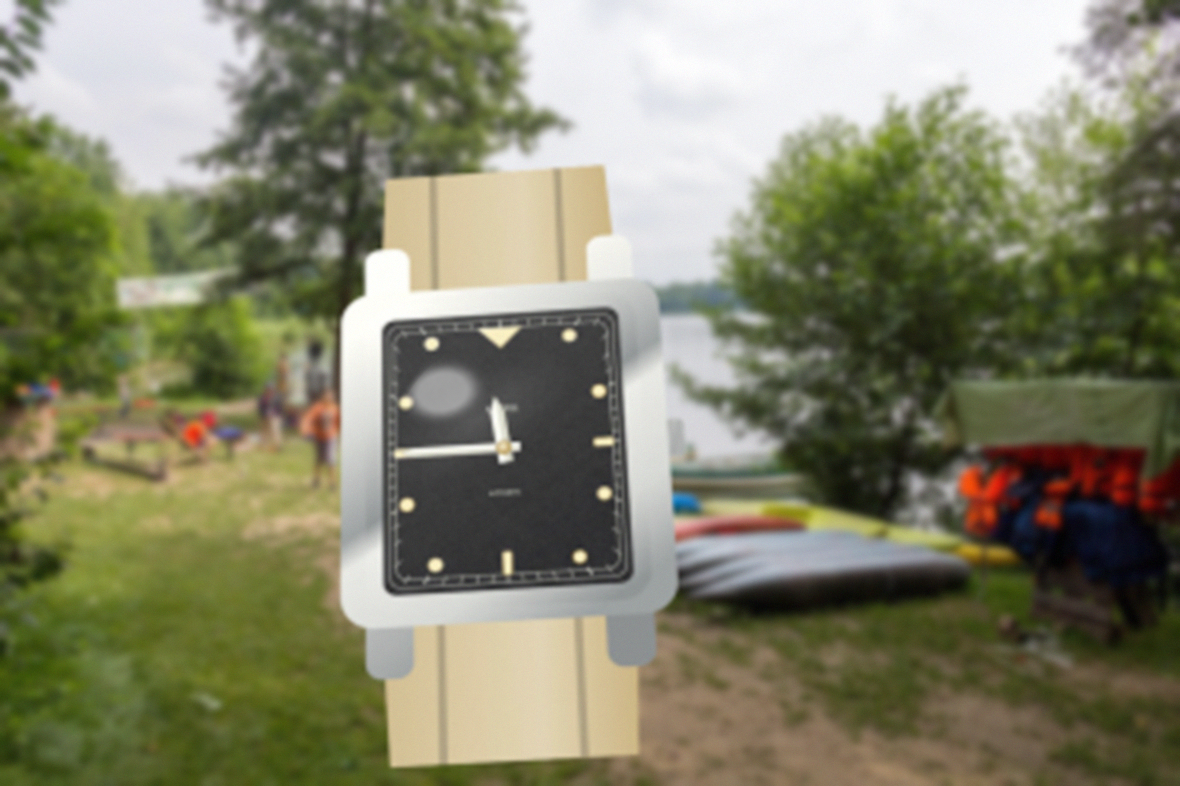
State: 11 h 45 min
